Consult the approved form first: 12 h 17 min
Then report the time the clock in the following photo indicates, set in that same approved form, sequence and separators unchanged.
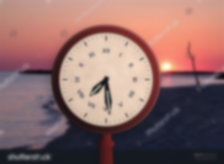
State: 7 h 29 min
